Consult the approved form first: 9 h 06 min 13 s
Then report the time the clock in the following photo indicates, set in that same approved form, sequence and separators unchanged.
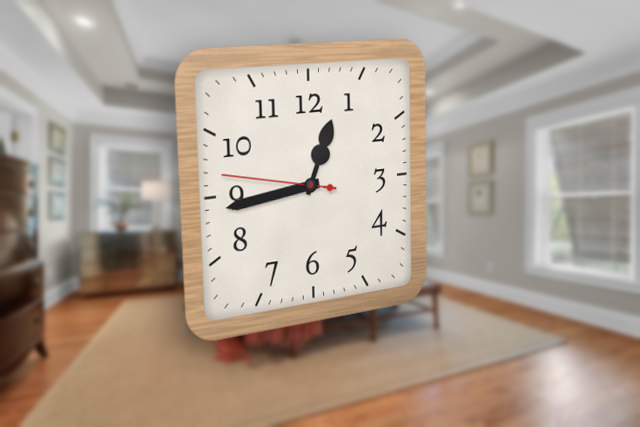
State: 12 h 43 min 47 s
